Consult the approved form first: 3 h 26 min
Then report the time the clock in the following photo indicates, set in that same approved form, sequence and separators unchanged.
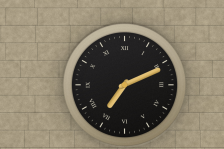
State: 7 h 11 min
